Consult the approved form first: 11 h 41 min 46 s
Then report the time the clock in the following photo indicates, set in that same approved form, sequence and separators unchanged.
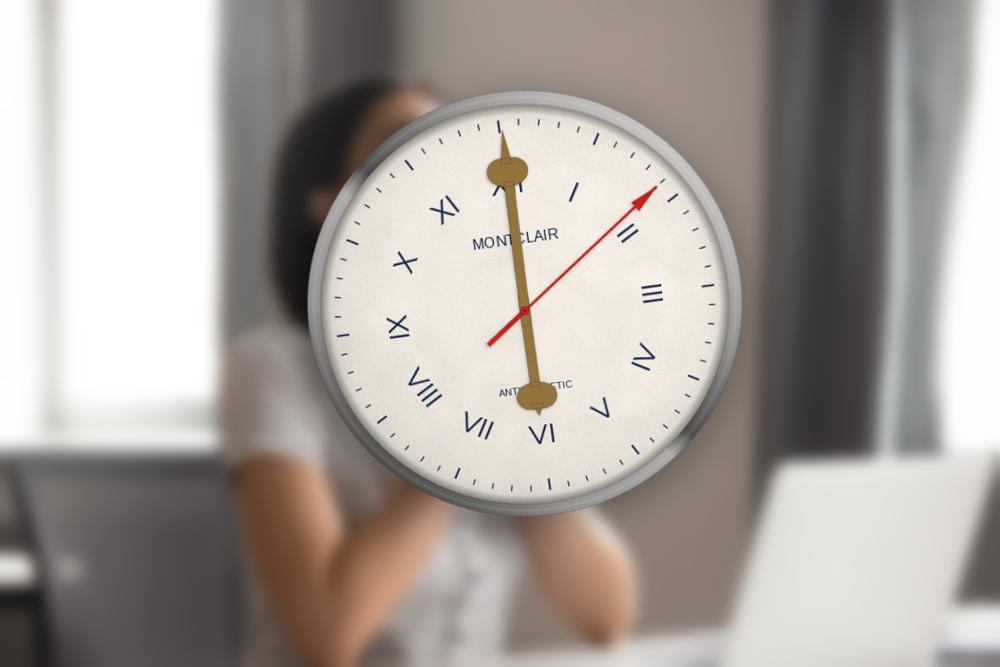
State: 6 h 00 min 09 s
